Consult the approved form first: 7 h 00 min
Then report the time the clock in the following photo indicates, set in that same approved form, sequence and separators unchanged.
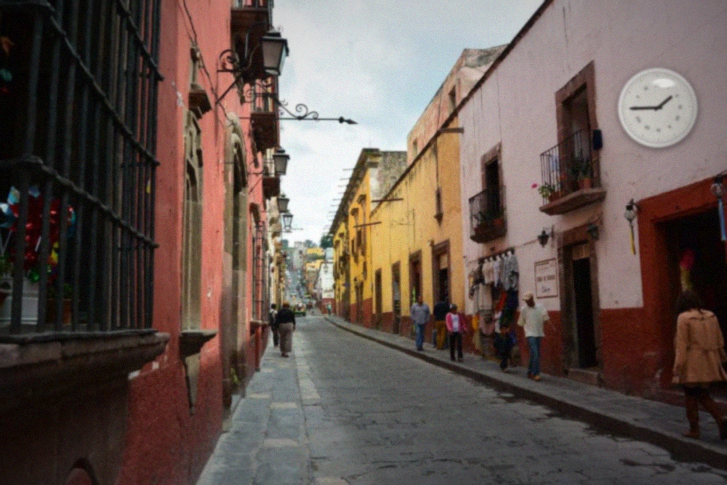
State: 1 h 45 min
